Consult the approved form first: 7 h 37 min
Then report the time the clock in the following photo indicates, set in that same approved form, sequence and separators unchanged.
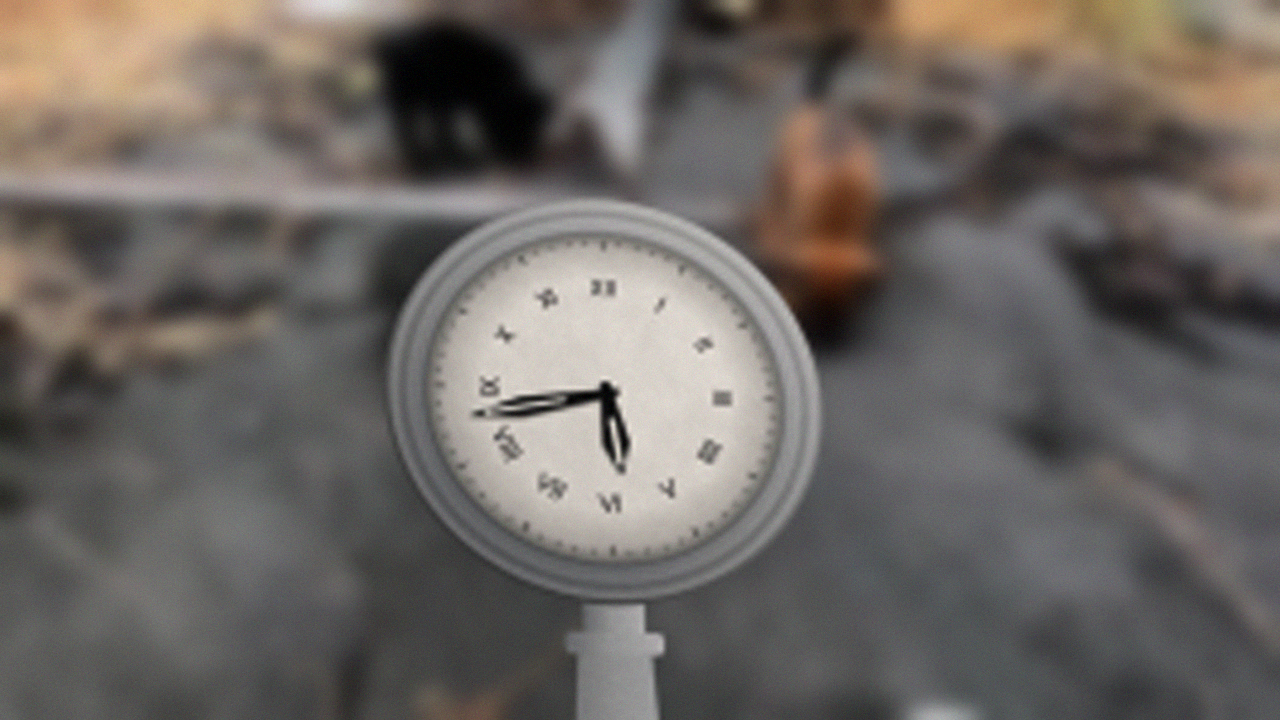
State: 5 h 43 min
